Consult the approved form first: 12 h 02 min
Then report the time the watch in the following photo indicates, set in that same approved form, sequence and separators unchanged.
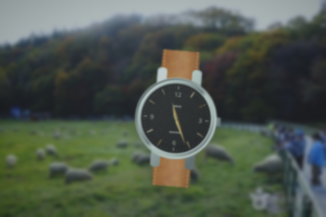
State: 11 h 26 min
